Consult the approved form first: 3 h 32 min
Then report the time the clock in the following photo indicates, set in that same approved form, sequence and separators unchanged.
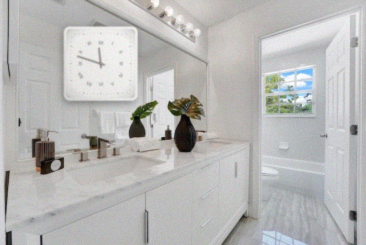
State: 11 h 48 min
